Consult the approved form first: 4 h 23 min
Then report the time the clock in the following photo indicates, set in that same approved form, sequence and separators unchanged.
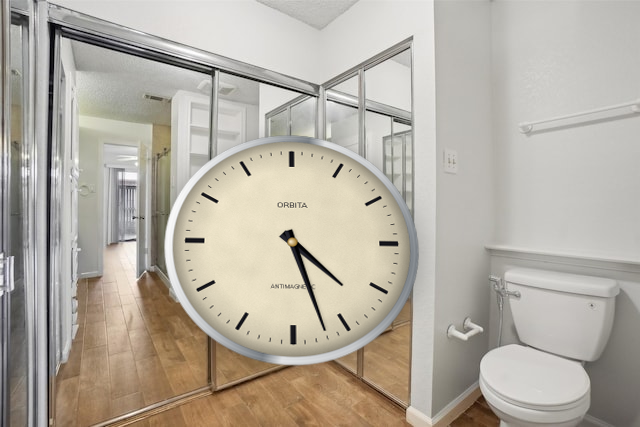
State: 4 h 27 min
